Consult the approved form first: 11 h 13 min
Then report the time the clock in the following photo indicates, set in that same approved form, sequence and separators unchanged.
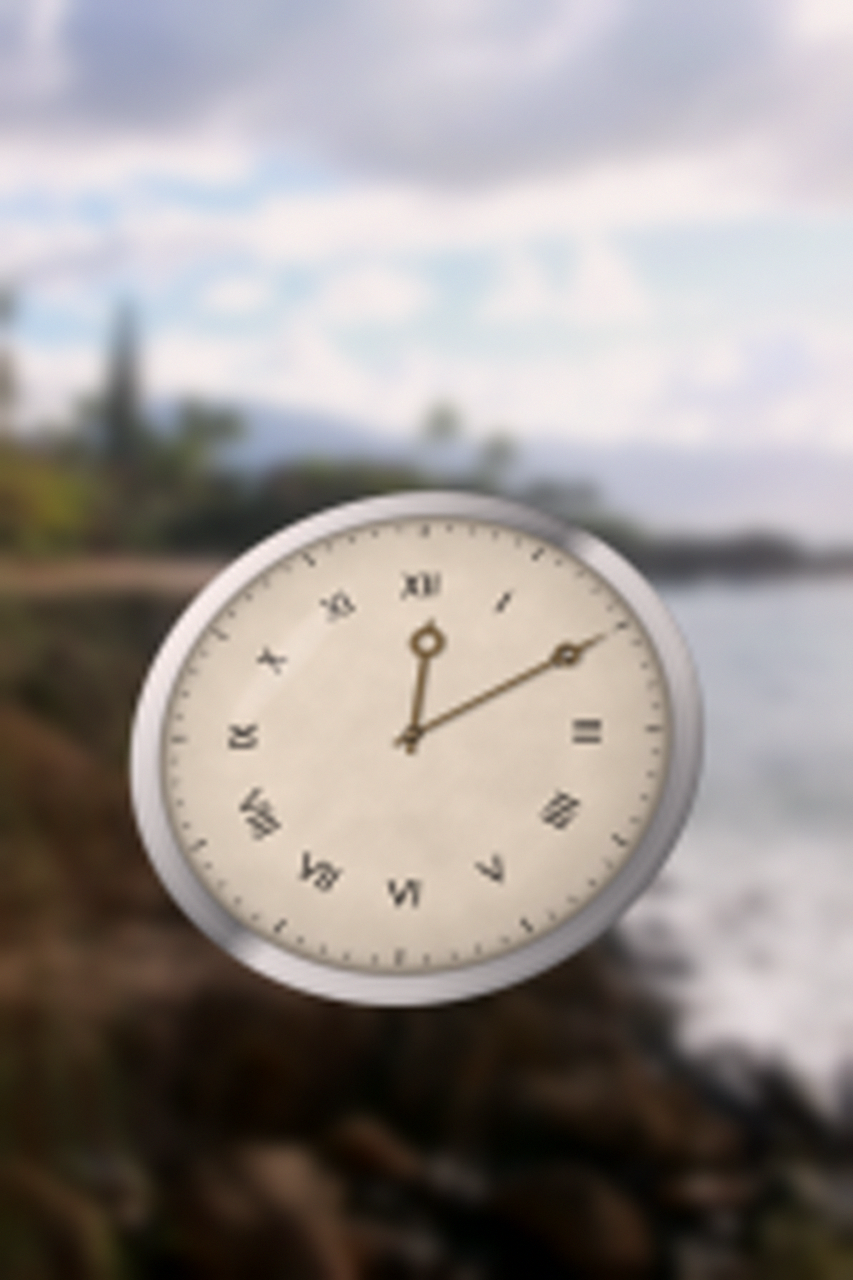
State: 12 h 10 min
